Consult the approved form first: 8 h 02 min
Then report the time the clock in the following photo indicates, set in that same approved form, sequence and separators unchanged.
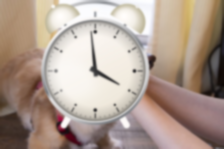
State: 3 h 59 min
